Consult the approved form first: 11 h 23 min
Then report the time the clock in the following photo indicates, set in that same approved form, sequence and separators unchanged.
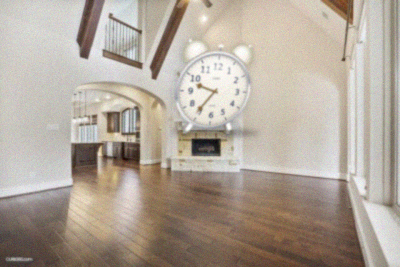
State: 9 h 36 min
